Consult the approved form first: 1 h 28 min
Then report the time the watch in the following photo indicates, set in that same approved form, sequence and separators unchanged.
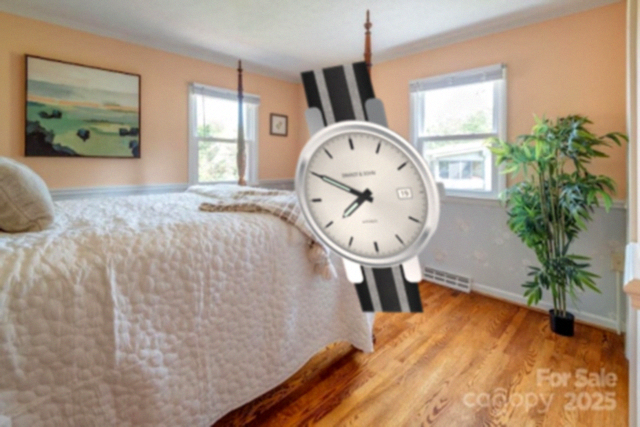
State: 7 h 50 min
